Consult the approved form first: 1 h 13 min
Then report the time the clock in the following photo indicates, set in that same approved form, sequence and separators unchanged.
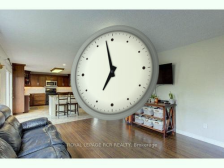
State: 6 h 58 min
